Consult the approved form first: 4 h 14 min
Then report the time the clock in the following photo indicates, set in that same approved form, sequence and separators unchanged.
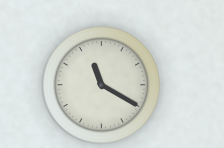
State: 11 h 20 min
